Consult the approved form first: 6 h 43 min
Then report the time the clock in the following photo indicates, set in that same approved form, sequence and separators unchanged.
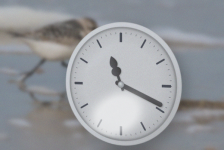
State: 11 h 19 min
